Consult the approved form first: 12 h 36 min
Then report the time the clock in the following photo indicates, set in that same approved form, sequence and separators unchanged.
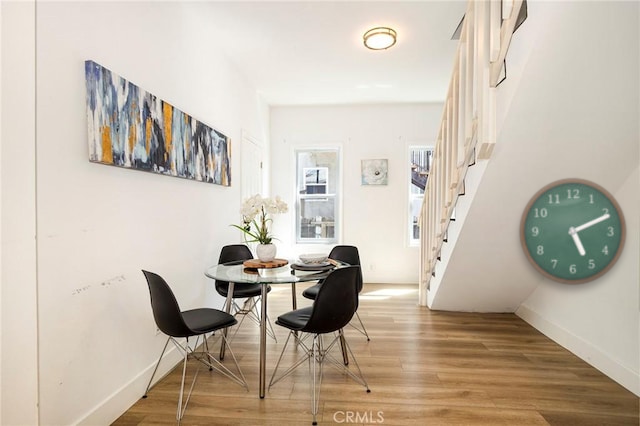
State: 5 h 11 min
